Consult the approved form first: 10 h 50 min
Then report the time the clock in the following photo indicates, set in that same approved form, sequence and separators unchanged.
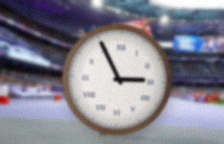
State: 2 h 55 min
